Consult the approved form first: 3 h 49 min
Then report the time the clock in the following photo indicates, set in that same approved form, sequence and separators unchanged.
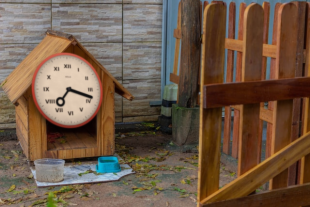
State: 7 h 18 min
